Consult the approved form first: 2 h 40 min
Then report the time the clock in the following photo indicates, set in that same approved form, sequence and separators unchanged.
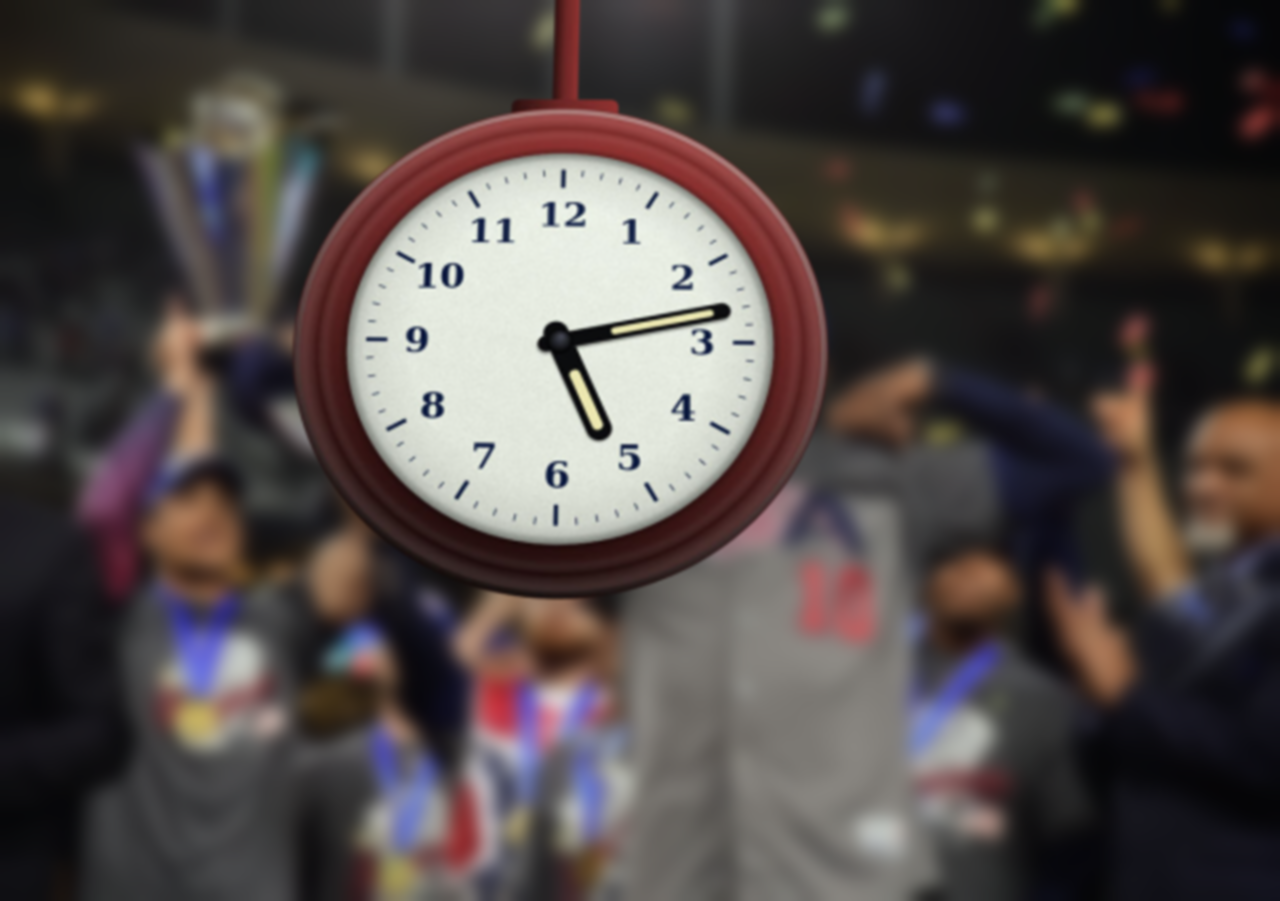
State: 5 h 13 min
